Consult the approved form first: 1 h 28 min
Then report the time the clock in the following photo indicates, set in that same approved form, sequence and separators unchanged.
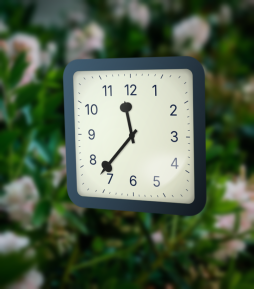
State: 11 h 37 min
